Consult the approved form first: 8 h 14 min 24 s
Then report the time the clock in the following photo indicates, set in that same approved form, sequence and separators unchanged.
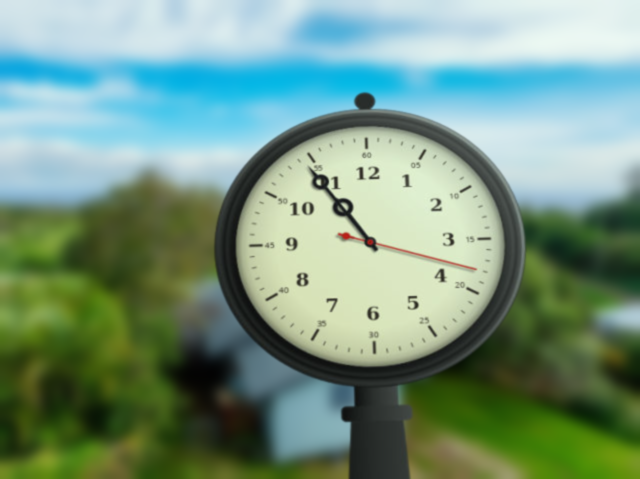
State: 10 h 54 min 18 s
